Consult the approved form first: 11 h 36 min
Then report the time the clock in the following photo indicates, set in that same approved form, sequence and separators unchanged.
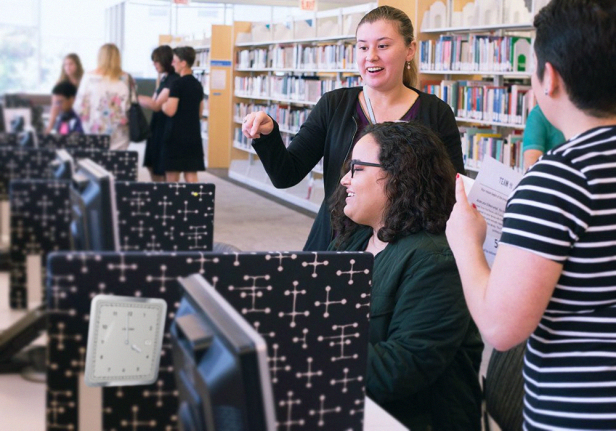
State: 3 h 59 min
